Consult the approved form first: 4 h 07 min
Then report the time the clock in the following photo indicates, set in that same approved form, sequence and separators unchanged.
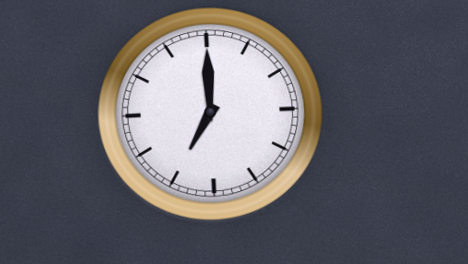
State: 7 h 00 min
